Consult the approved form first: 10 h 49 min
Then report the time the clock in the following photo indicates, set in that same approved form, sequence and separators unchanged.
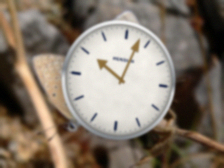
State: 10 h 03 min
